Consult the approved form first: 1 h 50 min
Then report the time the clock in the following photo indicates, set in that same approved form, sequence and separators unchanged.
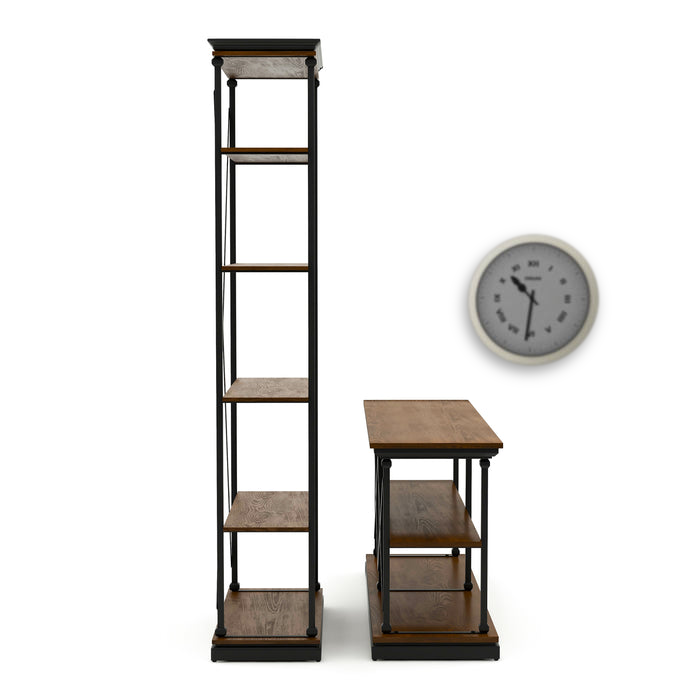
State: 10 h 31 min
